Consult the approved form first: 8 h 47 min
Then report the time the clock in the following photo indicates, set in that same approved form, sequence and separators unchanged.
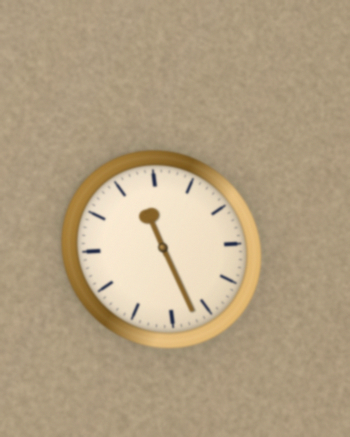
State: 11 h 27 min
